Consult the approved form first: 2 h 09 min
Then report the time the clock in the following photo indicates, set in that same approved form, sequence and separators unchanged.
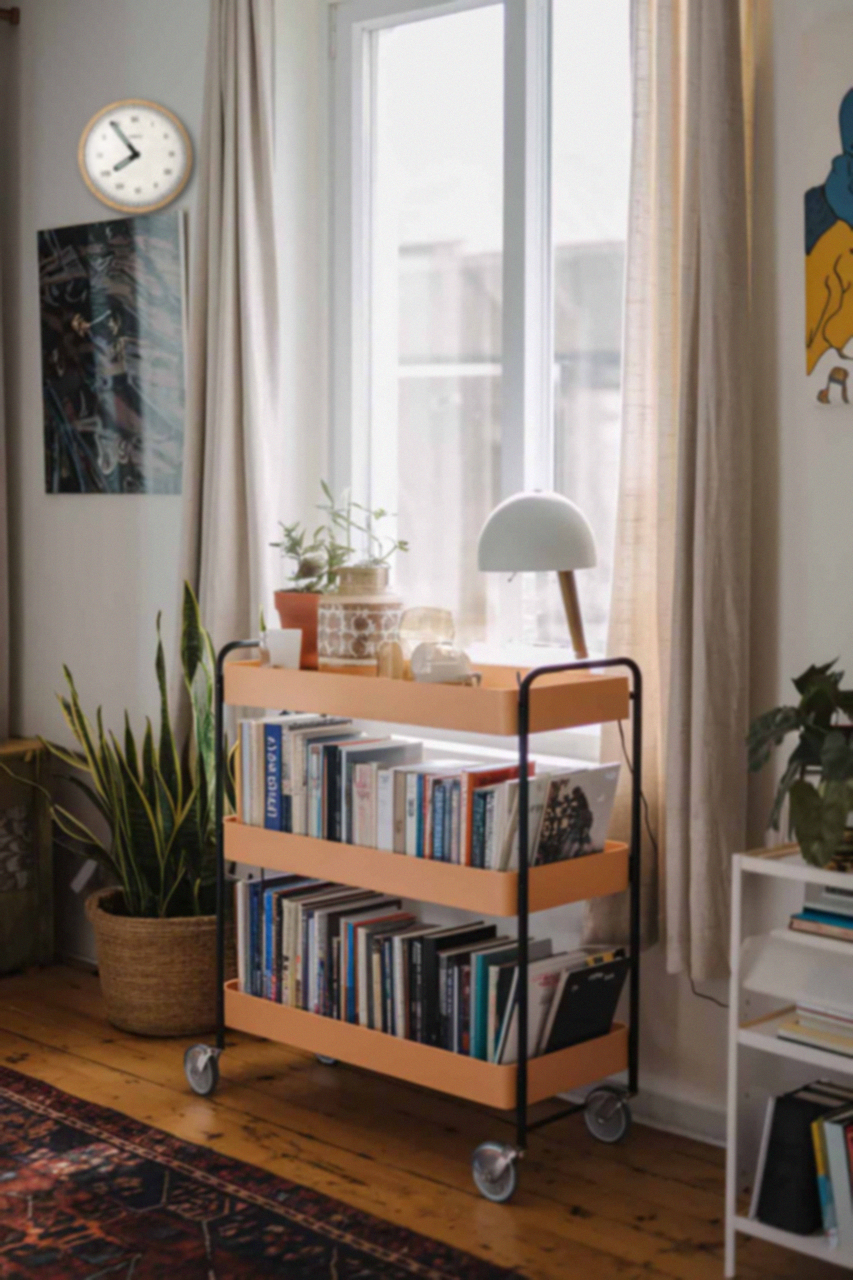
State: 7 h 54 min
